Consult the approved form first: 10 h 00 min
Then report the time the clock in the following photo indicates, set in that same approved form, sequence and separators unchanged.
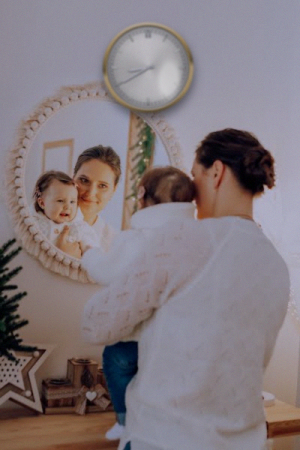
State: 8 h 40 min
